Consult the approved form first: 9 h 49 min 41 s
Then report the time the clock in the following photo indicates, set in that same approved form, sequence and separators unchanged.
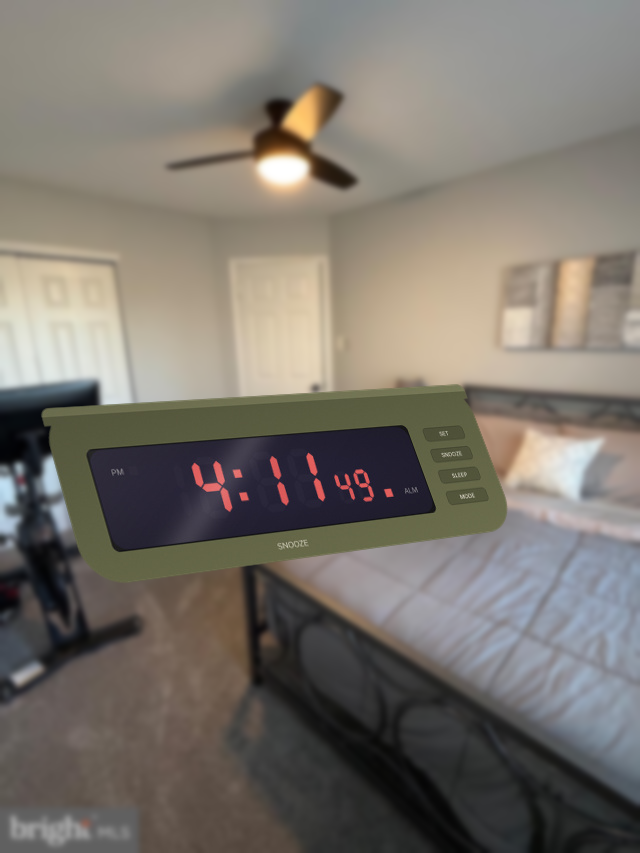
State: 4 h 11 min 49 s
